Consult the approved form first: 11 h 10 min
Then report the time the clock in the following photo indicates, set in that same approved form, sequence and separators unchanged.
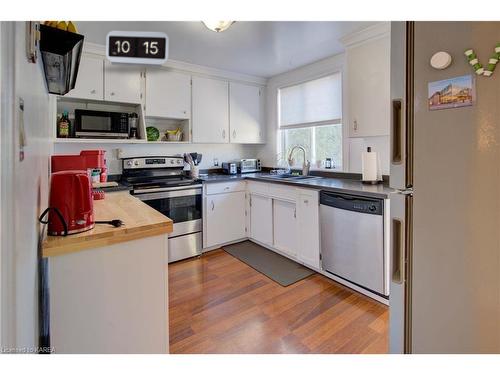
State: 10 h 15 min
